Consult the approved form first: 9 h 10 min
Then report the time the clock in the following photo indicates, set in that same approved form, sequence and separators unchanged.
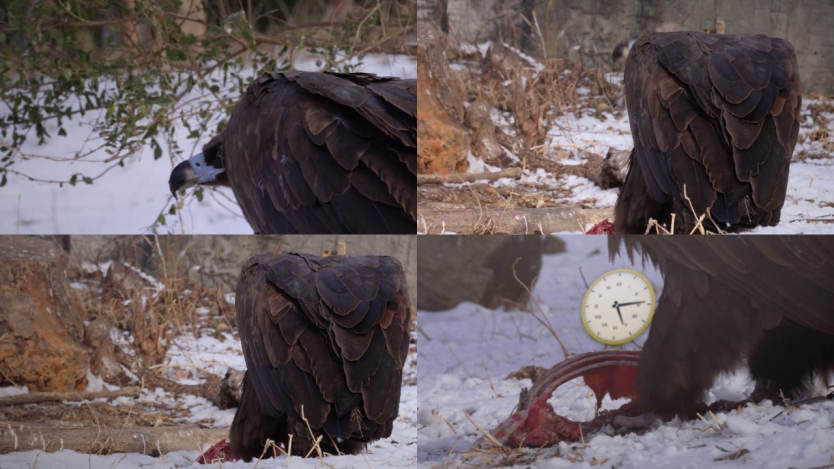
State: 5 h 14 min
